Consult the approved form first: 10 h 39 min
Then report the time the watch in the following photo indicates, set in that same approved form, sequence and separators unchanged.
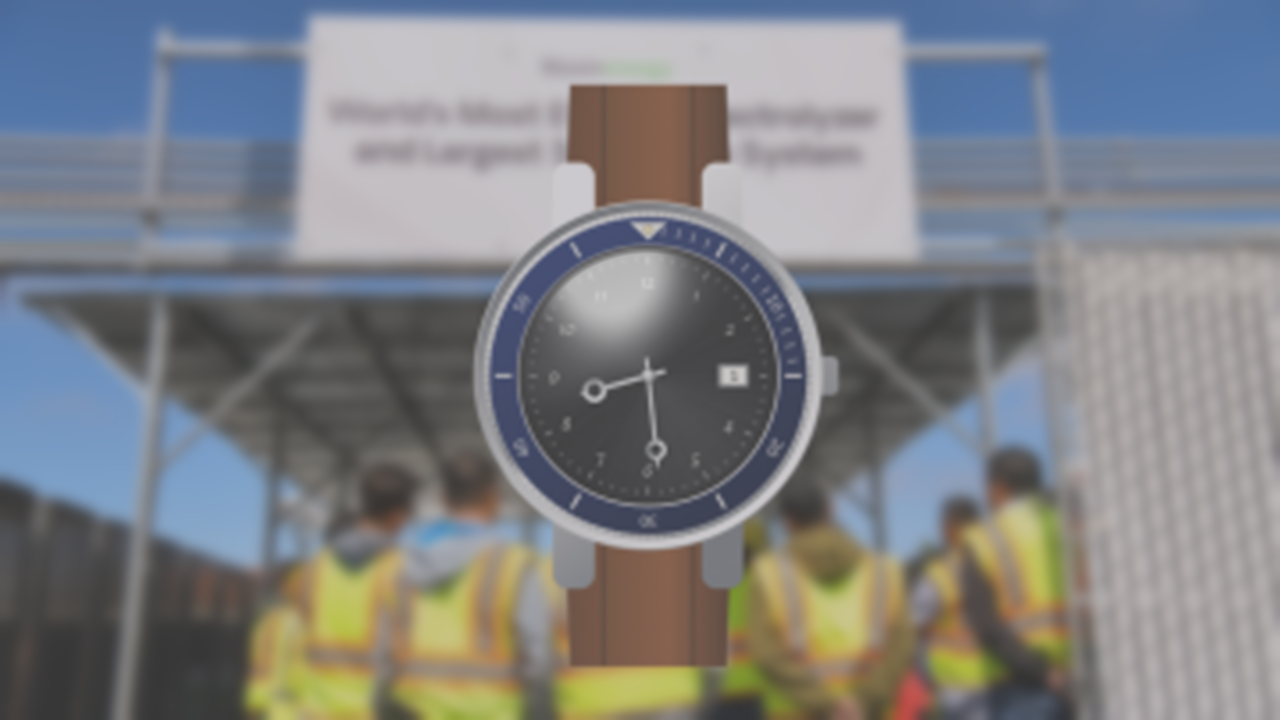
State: 8 h 29 min
